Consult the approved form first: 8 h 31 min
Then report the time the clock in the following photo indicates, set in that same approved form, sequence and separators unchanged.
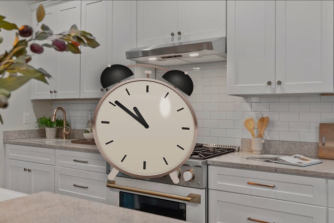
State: 10 h 51 min
